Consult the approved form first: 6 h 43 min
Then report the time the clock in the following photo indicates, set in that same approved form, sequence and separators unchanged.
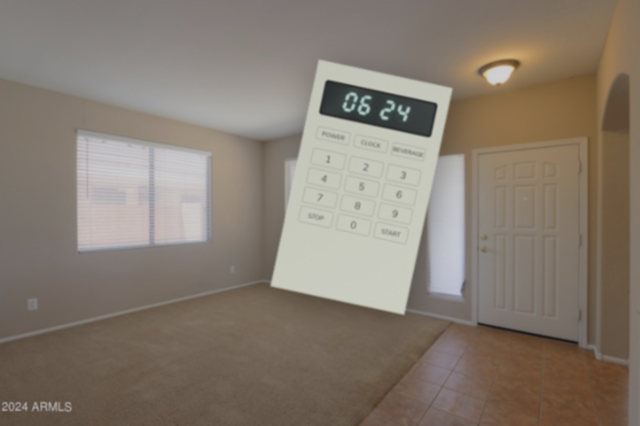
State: 6 h 24 min
